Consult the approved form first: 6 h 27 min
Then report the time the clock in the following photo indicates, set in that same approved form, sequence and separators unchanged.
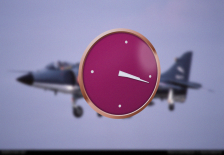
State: 3 h 17 min
